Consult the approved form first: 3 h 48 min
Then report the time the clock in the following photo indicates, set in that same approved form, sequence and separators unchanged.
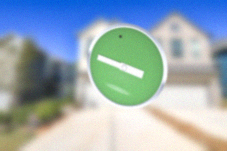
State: 3 h 49 min
